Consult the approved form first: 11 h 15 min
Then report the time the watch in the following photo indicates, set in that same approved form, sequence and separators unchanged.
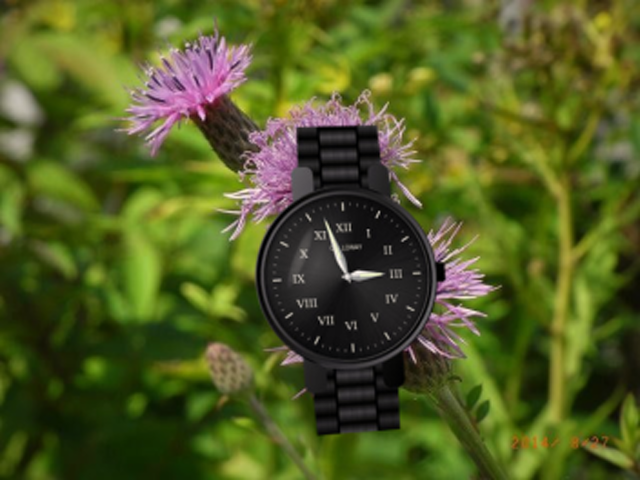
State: 2 h 57 min
